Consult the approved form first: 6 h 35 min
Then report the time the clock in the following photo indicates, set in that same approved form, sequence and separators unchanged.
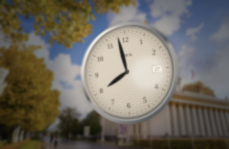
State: 7 h 58 min
